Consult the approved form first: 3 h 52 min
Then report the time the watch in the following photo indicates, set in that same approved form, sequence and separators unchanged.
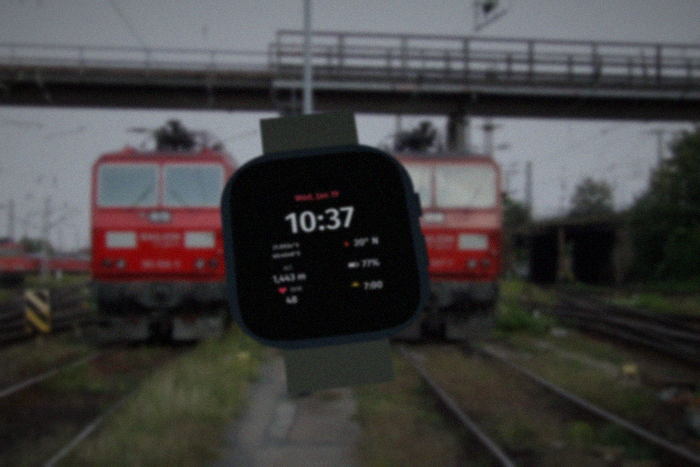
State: 10 h 37 min
